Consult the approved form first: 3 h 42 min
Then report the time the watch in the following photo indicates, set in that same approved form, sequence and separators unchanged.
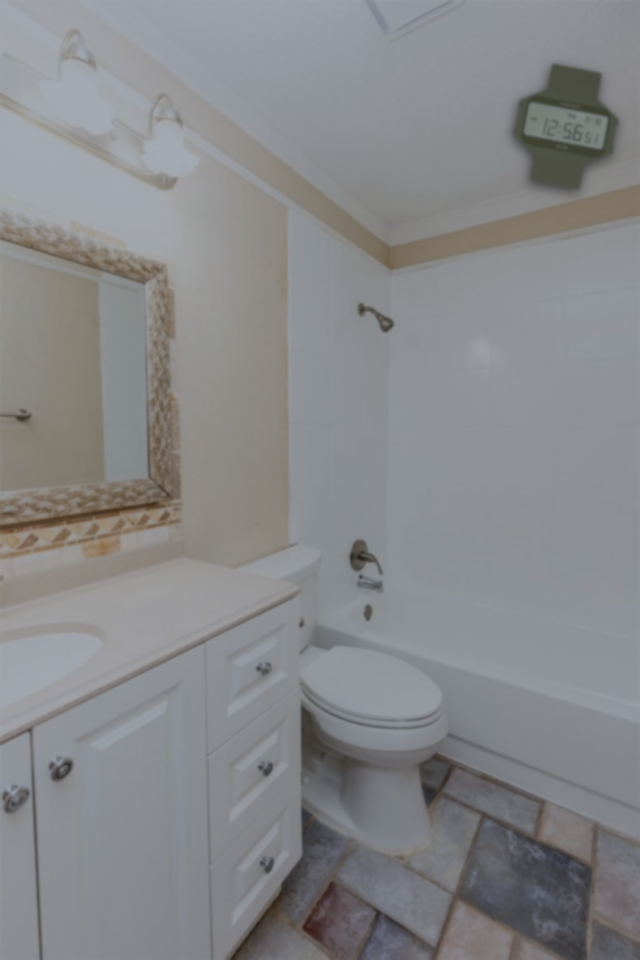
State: 12 h 56 min
